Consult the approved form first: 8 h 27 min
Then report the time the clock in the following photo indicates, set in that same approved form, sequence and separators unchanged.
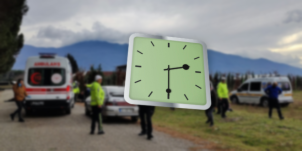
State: 2 h 30 min
